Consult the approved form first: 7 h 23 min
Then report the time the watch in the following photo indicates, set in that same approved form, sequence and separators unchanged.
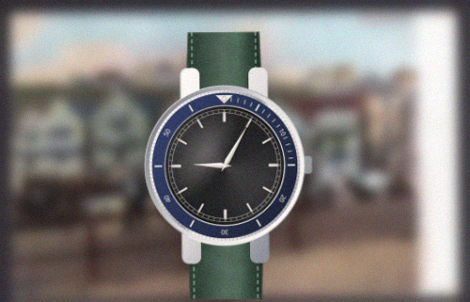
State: 9 h 05 min
